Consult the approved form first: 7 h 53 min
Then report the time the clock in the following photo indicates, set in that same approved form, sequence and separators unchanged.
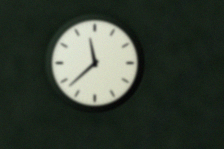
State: 11 h 38 min
